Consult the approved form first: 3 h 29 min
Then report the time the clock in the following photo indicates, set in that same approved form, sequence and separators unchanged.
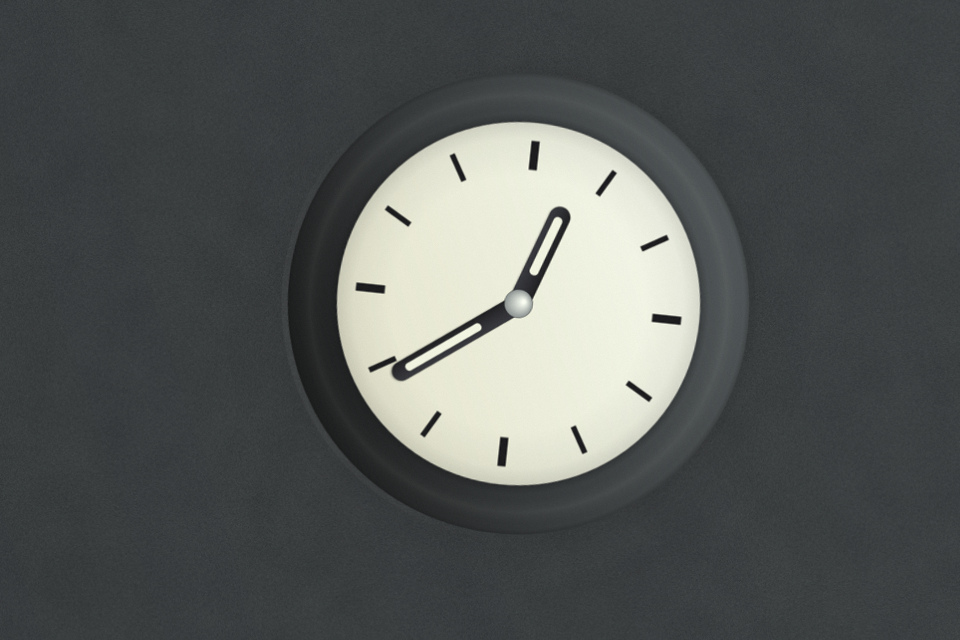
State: 12 h 39 min
